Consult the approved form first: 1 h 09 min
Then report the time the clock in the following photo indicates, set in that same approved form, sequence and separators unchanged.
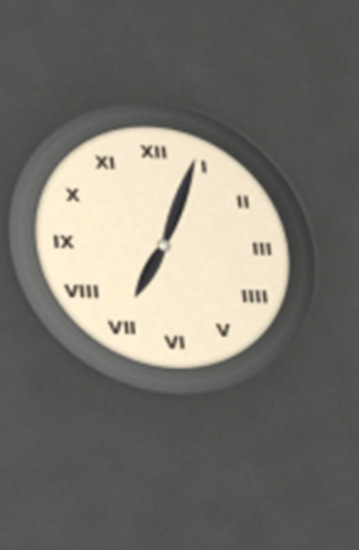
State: 7 h 04 min
